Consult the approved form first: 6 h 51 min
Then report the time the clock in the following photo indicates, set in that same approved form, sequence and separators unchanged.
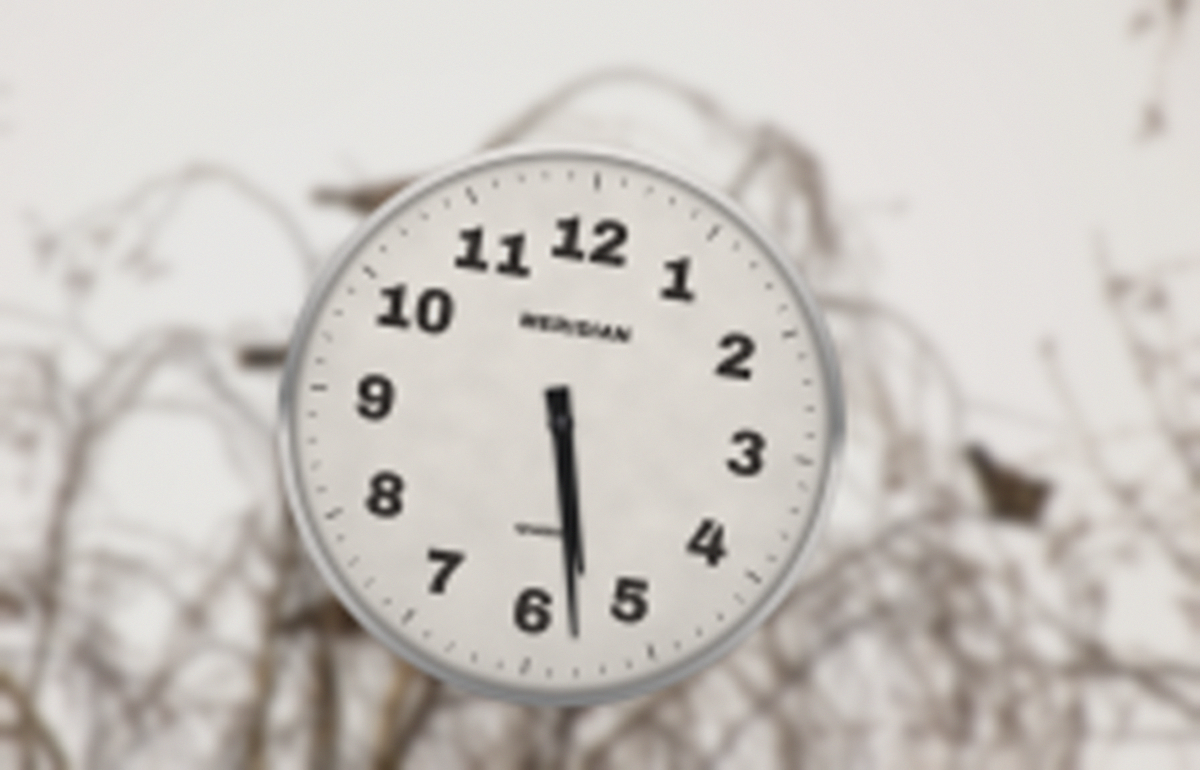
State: 5 h 28 min
